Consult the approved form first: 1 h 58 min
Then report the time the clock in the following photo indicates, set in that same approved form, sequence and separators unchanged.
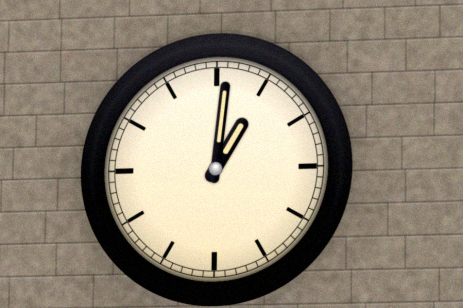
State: 1 h 01 min
